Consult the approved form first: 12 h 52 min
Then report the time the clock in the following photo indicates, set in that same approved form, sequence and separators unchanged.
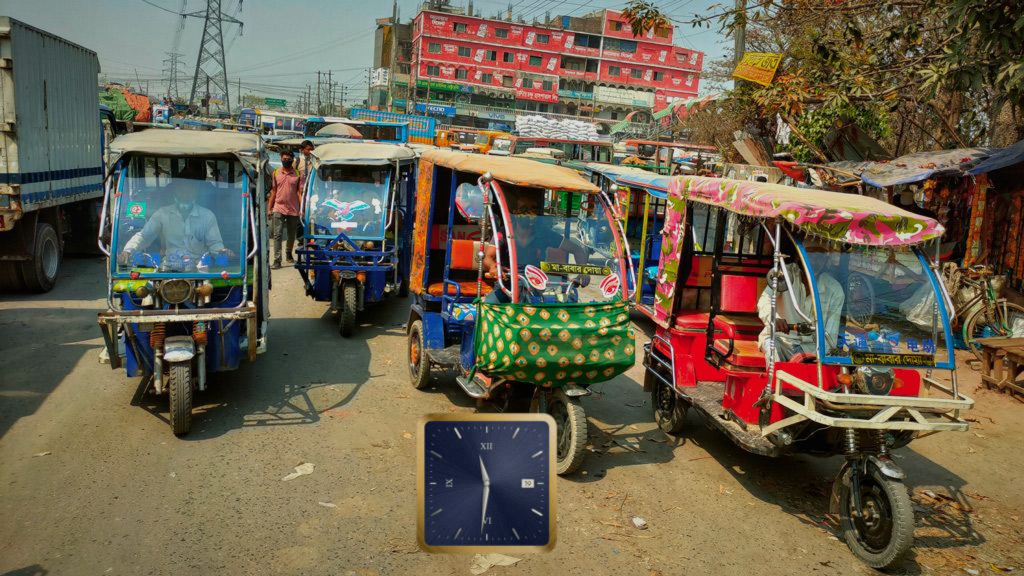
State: 11 h 31 min
